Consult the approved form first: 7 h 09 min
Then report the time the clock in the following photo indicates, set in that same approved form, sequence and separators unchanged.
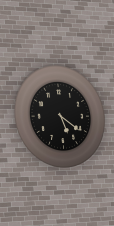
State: 5 h 21 min
